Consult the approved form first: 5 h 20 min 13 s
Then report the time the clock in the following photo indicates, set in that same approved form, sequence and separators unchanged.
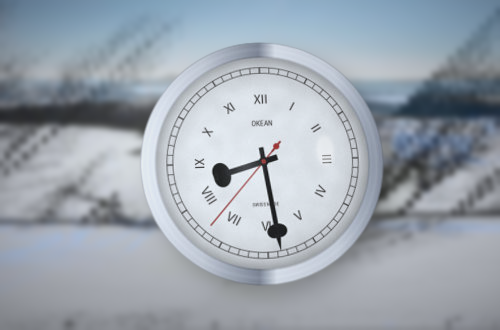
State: 8 h 28 min 37 s
